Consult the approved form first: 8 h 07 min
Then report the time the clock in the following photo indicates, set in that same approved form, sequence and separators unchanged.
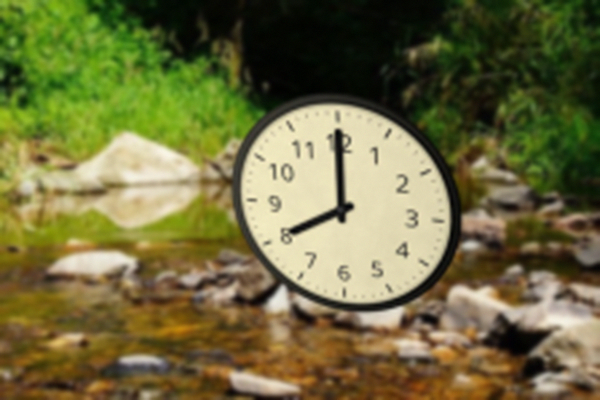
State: 8 h 00 min
